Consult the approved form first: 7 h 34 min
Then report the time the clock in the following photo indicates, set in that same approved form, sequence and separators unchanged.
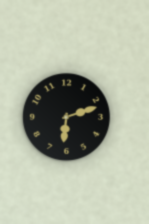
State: 6 h 12 min
